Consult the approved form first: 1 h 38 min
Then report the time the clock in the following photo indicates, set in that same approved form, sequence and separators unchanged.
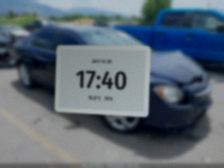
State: 17 h 40 min
